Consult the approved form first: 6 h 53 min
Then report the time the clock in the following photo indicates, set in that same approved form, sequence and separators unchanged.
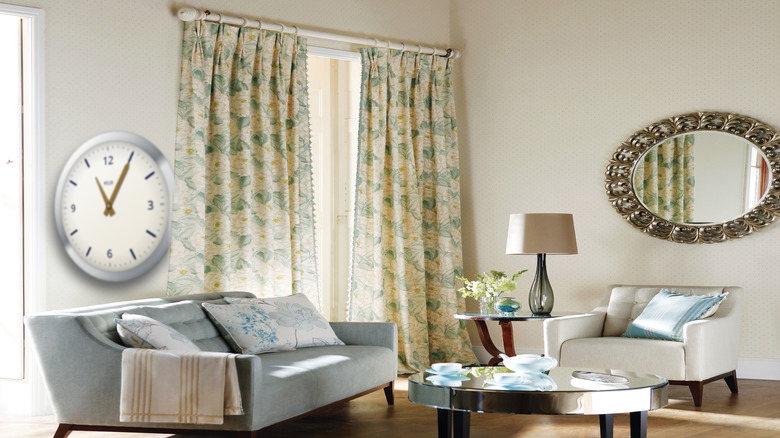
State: 11 h 05 min
